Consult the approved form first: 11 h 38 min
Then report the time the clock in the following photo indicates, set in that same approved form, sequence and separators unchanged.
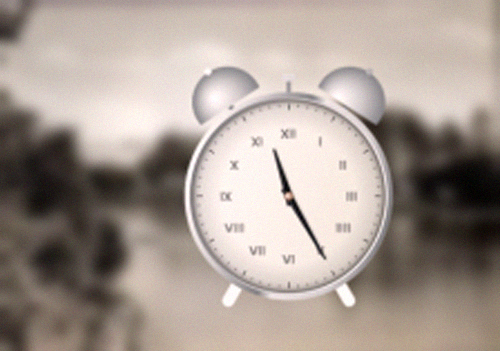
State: 11 h 25 min
